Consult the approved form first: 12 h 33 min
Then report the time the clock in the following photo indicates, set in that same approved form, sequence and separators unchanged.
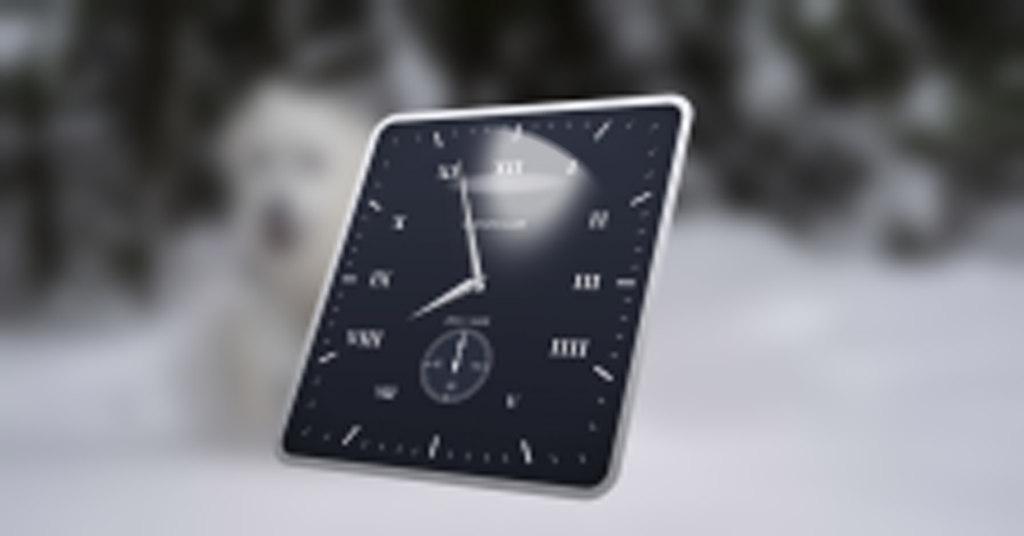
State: 7 h 56 min
